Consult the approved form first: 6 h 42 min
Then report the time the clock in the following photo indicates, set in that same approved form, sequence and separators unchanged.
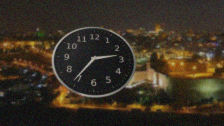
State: 2 h 36 min
